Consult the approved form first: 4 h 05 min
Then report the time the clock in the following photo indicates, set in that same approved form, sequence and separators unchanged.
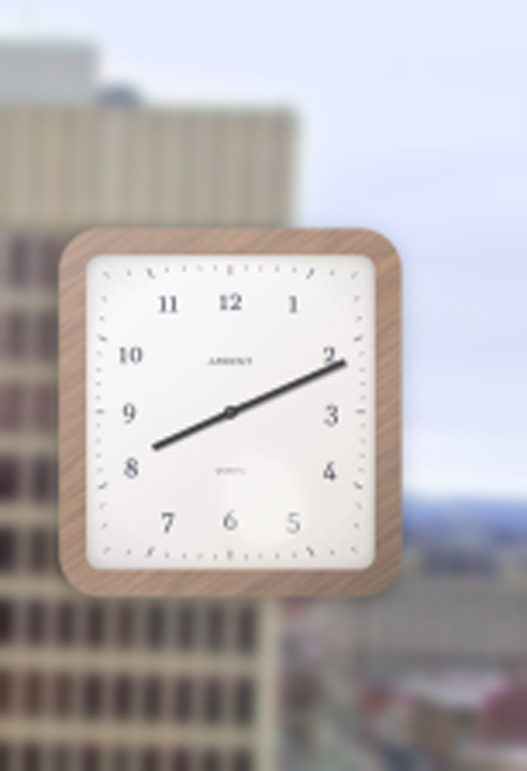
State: 8 h 11 min
